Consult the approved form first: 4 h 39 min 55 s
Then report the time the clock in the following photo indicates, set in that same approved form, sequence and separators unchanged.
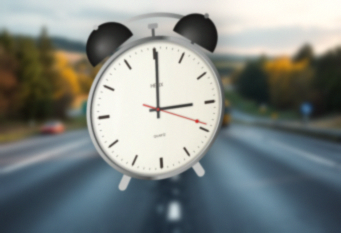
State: 3 h 00 min 19 s
